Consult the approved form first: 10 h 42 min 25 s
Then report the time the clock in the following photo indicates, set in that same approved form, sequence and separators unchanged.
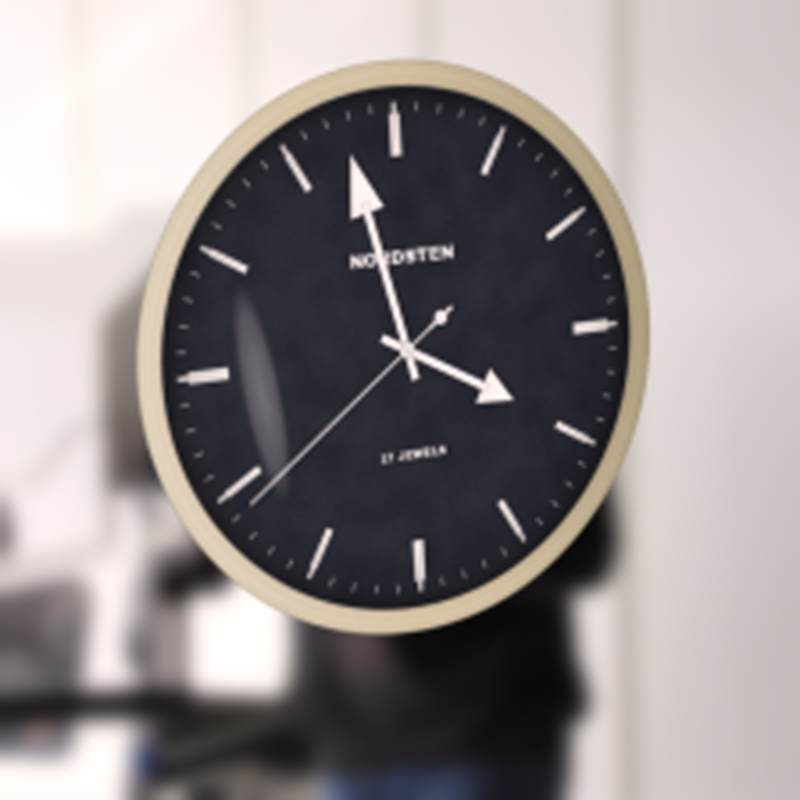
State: 3 h 57 min 39 s
